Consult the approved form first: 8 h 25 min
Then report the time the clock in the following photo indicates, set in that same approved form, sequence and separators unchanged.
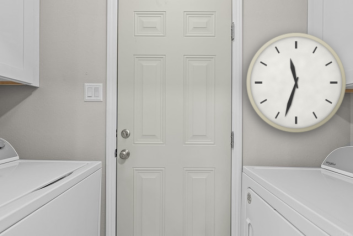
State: 11 h 33 min
